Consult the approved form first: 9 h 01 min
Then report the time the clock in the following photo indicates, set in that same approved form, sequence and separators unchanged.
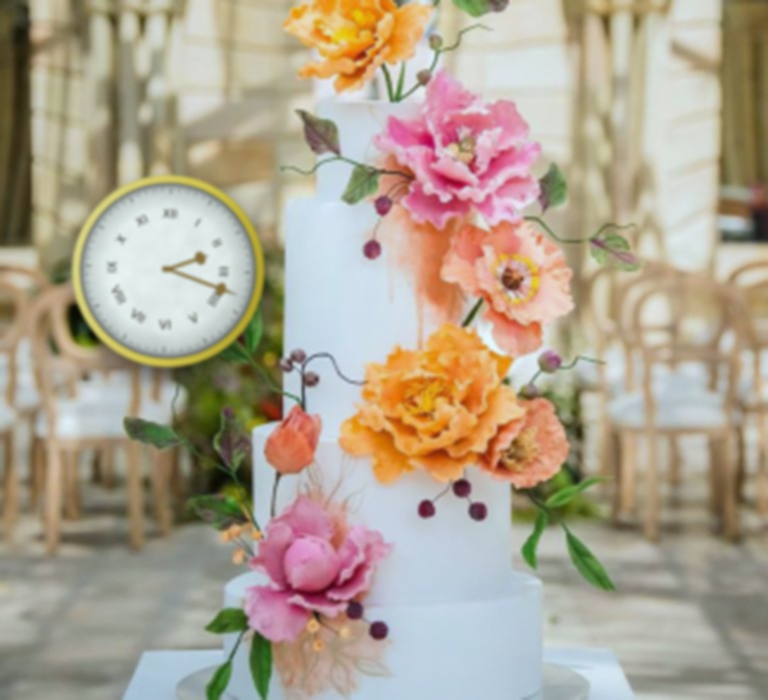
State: 2 h 18 min
